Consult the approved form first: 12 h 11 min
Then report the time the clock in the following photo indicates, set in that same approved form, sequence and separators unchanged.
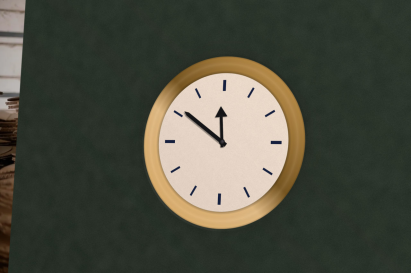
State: 11 h 51 min
